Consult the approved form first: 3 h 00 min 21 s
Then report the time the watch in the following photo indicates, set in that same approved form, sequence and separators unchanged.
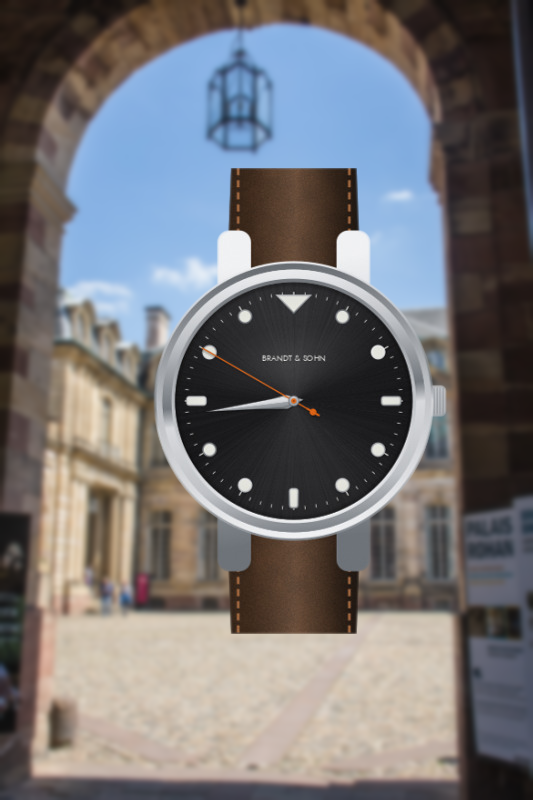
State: 8 h 43 min 50 s
